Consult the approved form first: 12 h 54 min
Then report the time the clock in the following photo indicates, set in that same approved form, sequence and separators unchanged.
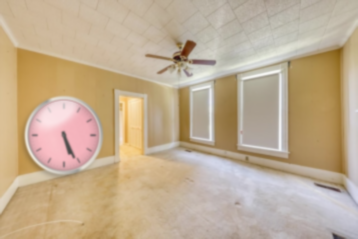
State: 5 h 26 min
